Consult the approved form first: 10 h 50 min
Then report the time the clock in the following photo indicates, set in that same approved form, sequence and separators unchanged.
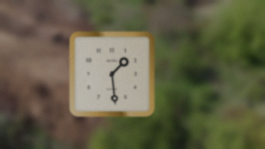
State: 1 h 29 min
